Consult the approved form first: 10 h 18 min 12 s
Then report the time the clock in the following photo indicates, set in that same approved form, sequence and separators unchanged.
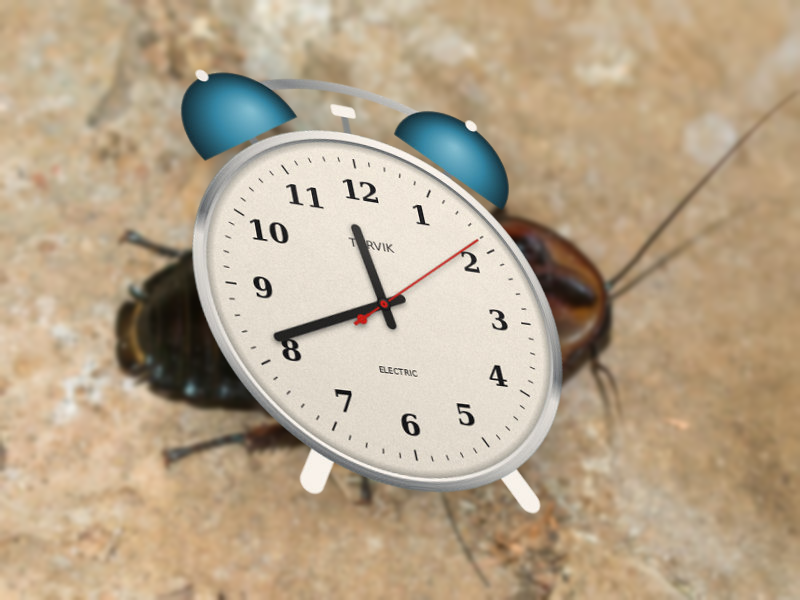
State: 11 h 41 min 09 s
